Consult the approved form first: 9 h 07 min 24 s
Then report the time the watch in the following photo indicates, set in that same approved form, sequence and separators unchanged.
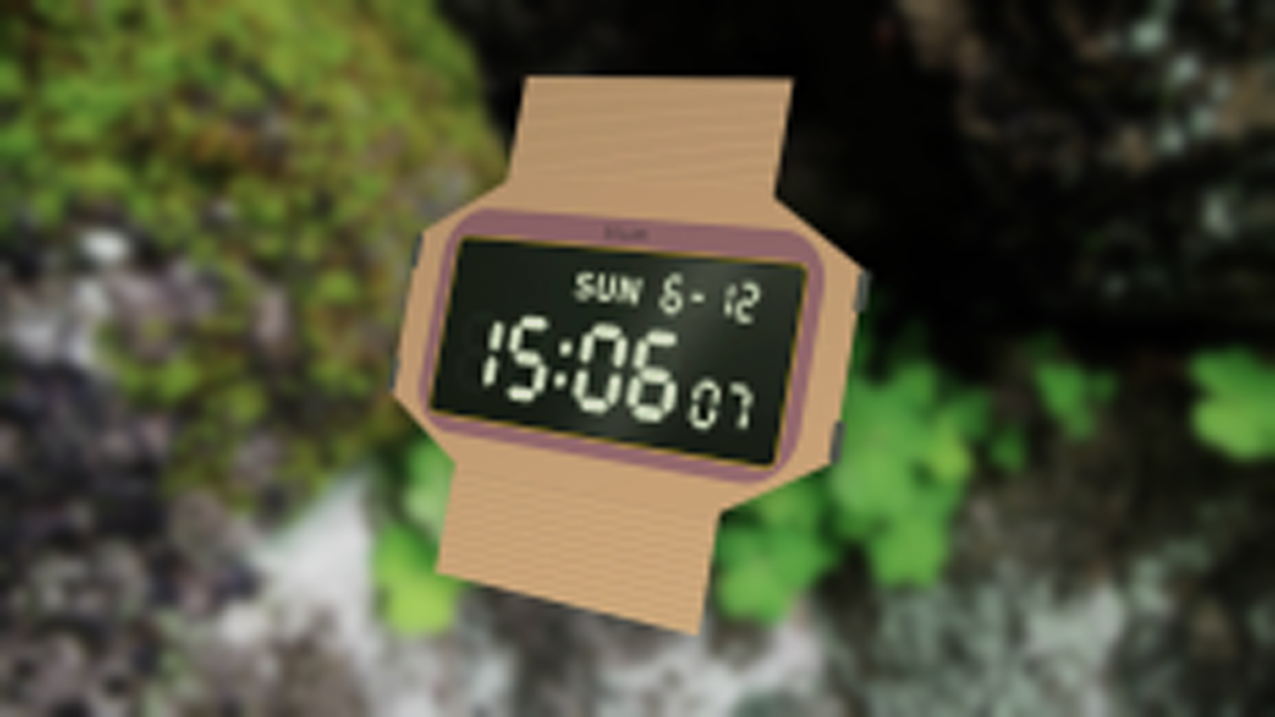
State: 15 h 06 min 07 s
